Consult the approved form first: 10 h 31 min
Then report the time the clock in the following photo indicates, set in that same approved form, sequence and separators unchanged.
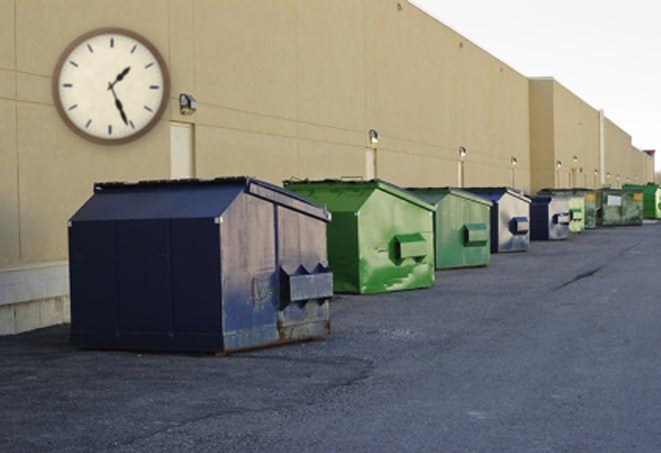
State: 1 h 26 min
